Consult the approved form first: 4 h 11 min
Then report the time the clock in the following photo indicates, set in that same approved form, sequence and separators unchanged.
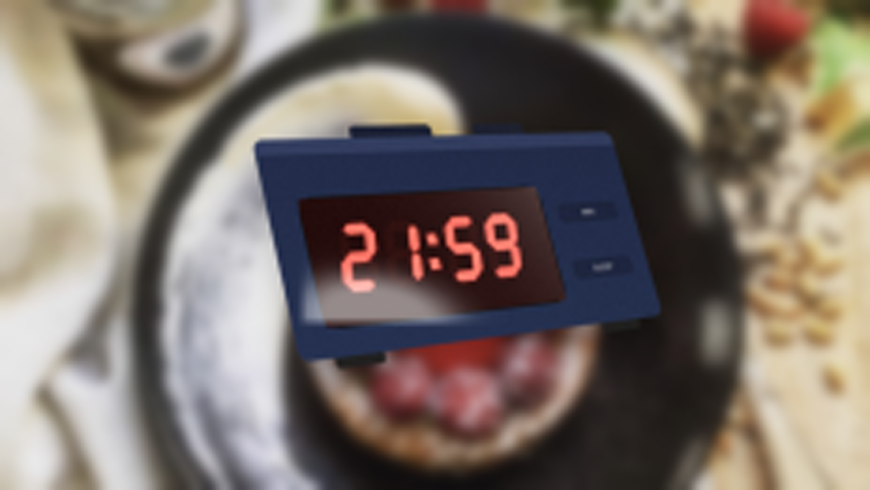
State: 21 h 59 min
